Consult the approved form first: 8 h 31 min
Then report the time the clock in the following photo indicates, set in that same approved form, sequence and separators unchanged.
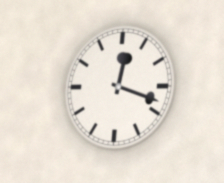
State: 12 h 18 min
